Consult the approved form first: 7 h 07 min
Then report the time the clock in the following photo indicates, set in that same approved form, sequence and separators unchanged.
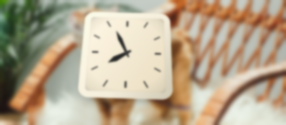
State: 7 h 56 min
